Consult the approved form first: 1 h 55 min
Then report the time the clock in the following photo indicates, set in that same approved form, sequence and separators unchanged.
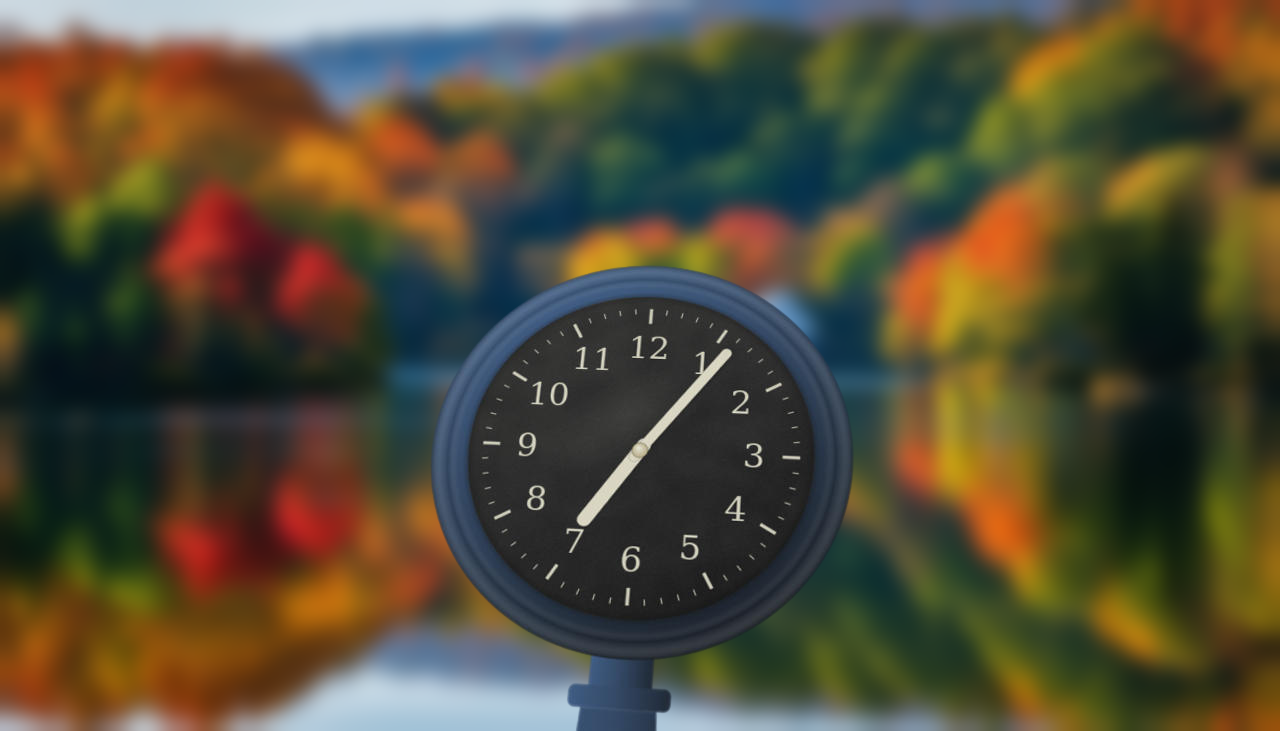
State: 7 h 06 min
